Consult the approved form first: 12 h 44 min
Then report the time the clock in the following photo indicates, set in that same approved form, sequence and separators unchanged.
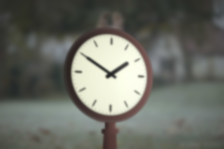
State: 1 h 50 min
